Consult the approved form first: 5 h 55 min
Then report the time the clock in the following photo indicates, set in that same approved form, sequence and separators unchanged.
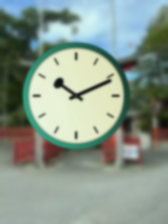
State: 10 h 11 min
